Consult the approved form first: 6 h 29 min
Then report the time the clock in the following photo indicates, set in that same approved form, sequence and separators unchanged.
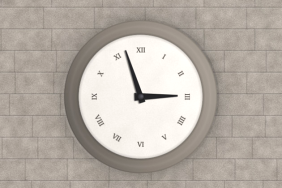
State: 2 h 57 min
